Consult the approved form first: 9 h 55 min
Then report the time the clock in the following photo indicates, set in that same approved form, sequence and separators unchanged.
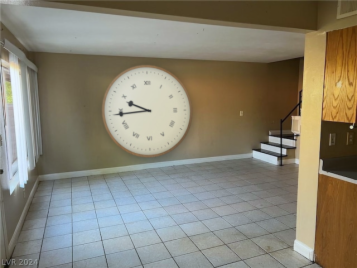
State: 9 h 44 min
